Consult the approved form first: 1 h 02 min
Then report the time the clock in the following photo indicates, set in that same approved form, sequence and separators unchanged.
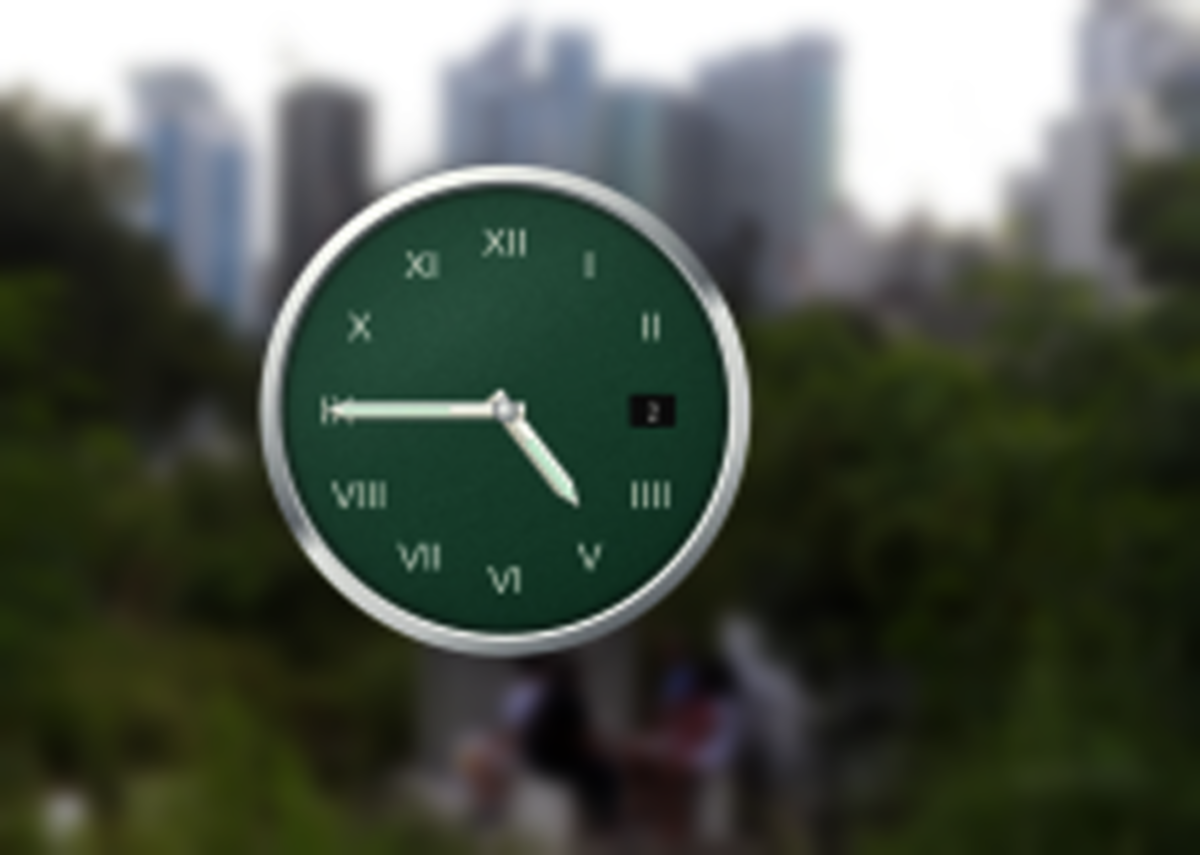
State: 4 h 45 min
